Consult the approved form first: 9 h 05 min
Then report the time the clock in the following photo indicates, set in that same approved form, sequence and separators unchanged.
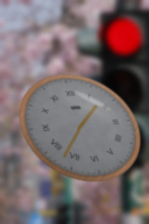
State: 1 h 37 min
